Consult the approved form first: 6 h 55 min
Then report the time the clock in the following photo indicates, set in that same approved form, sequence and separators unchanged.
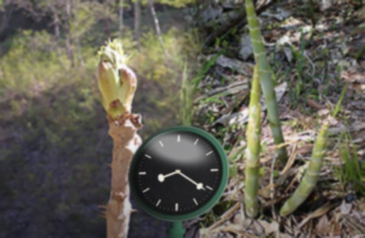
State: 8 h 21 min
